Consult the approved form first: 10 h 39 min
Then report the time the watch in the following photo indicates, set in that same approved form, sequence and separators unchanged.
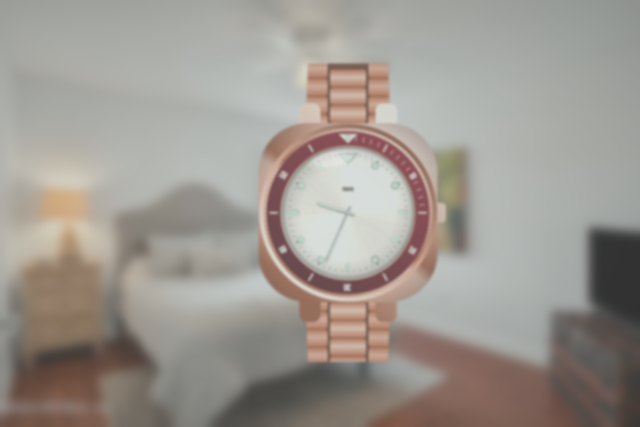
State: 9 h 34 min
